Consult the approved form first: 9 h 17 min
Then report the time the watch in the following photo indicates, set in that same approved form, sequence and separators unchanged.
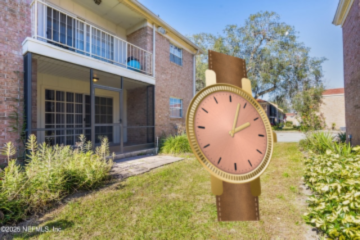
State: 2 h 03 min
